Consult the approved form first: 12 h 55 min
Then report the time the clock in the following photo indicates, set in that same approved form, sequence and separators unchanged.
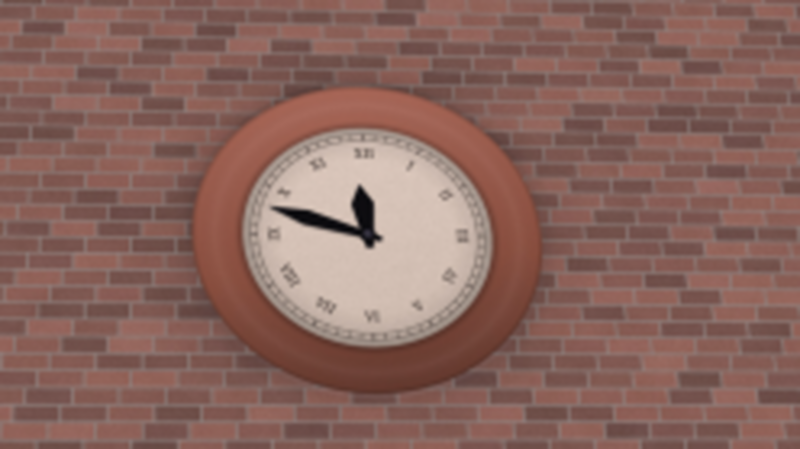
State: 11 h 48 min
